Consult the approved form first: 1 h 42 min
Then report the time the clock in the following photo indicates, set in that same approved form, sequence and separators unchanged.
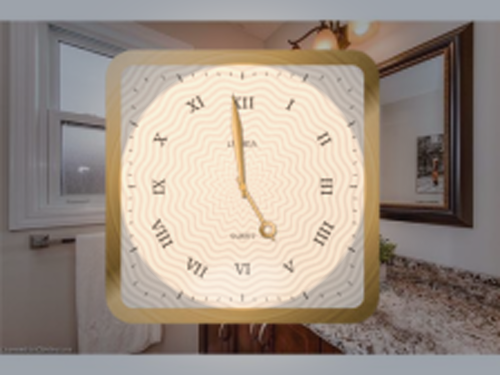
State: 4 h 59 min
